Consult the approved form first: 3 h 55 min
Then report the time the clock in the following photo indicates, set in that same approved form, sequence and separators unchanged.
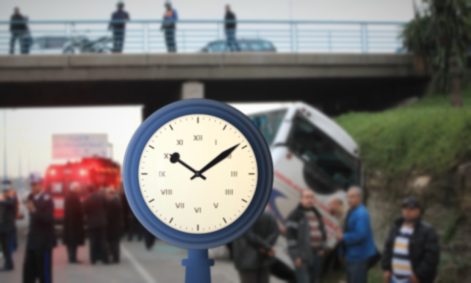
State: 10 h 09 min
